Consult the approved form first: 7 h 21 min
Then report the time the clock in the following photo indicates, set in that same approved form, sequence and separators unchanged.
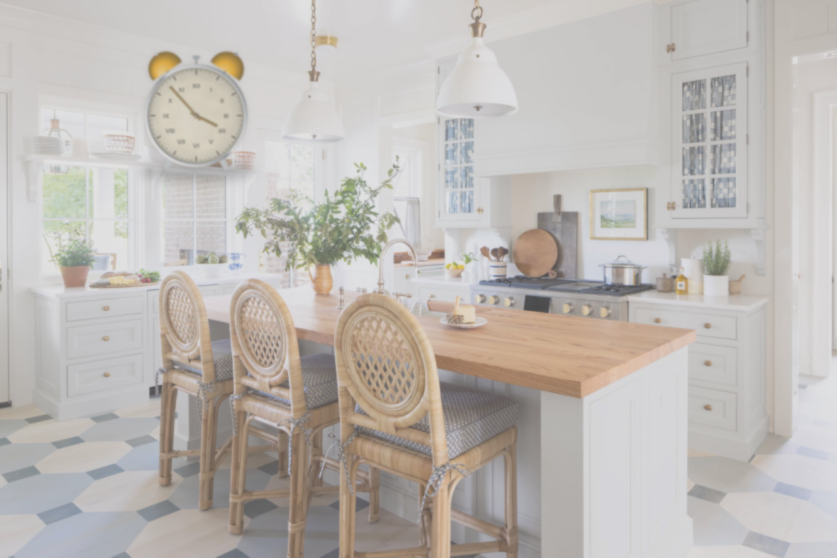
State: 3 h 53 min
